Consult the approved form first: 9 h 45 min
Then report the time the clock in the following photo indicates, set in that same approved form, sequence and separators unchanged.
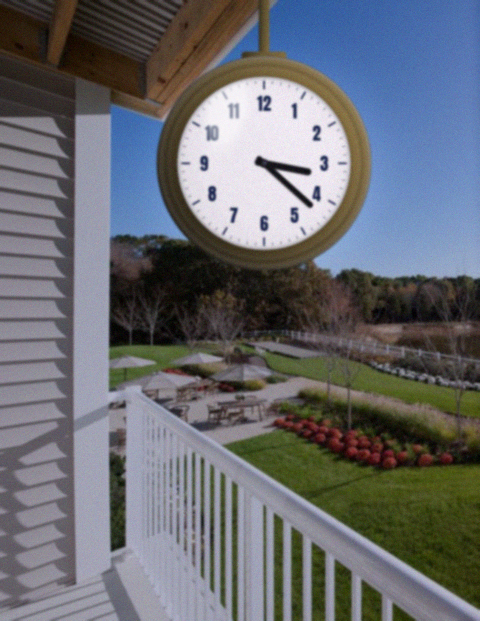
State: 3 h 22 min
